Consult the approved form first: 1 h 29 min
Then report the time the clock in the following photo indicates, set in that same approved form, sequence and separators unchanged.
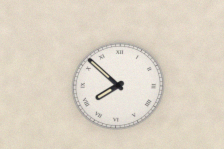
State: 7 h 52 min
